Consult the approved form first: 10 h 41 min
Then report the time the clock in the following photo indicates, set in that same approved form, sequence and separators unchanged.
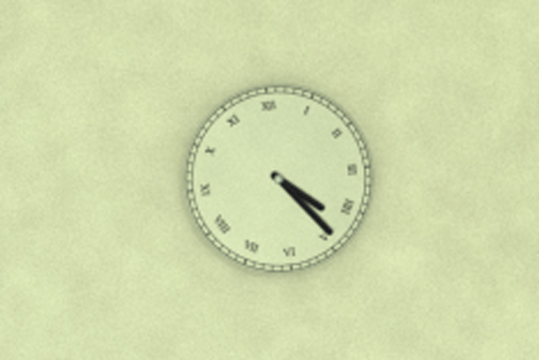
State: 4 h 24 min
